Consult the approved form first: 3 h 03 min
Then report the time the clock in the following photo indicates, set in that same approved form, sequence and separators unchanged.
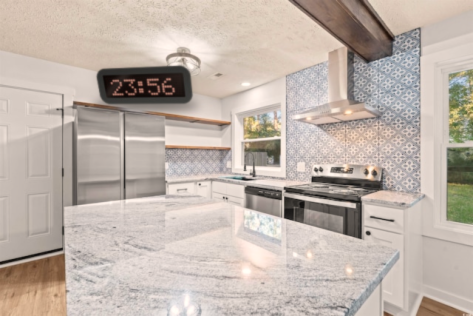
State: 23 h 56 min
